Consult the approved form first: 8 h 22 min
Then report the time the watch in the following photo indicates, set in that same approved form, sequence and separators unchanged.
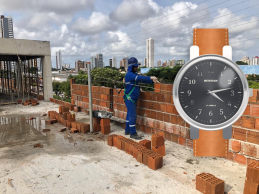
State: 4 h 13 min
